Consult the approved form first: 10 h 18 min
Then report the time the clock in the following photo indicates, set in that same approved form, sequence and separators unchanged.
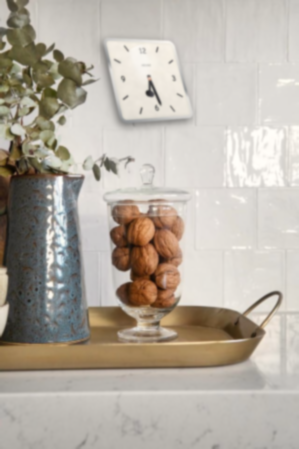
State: 6 h 28 min
